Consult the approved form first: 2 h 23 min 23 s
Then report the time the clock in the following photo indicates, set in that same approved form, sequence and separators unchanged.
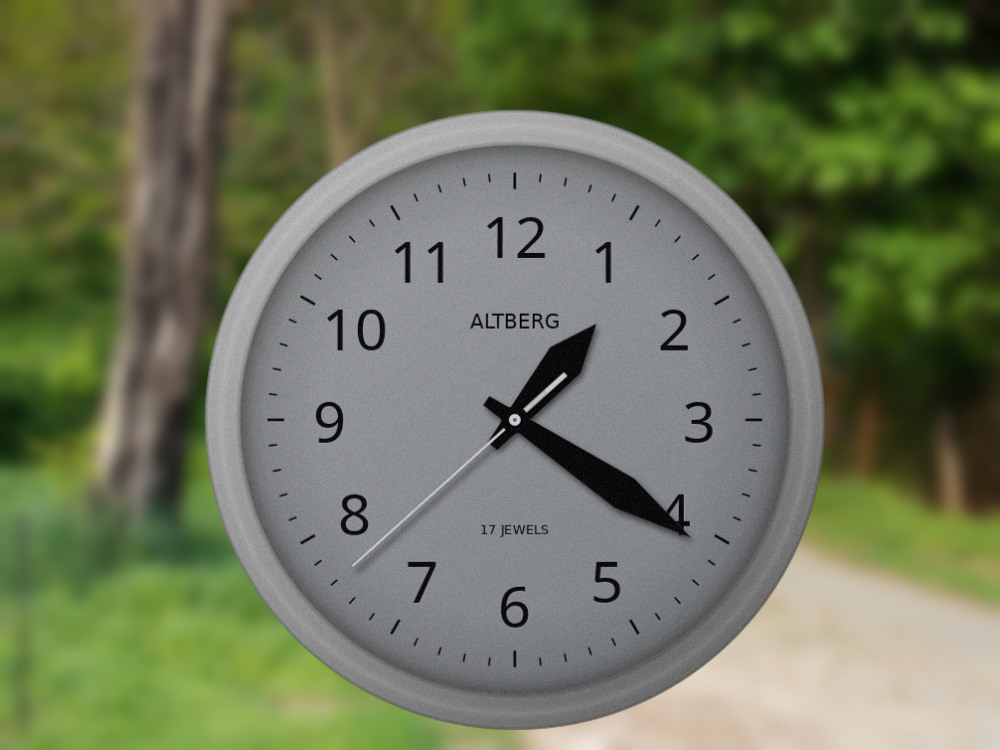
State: 1 h 20 min 38 s
